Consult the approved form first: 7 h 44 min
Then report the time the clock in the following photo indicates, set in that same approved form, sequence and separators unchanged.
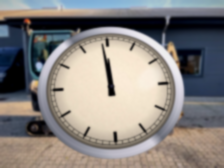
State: 11 h 59 min
